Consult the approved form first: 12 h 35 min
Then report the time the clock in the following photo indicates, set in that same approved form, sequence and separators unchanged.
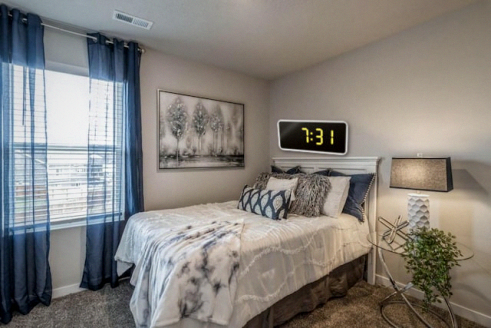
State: 7 h 31 min
